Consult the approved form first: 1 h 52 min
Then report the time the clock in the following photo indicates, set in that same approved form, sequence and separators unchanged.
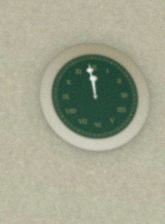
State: 11 h 59 min
